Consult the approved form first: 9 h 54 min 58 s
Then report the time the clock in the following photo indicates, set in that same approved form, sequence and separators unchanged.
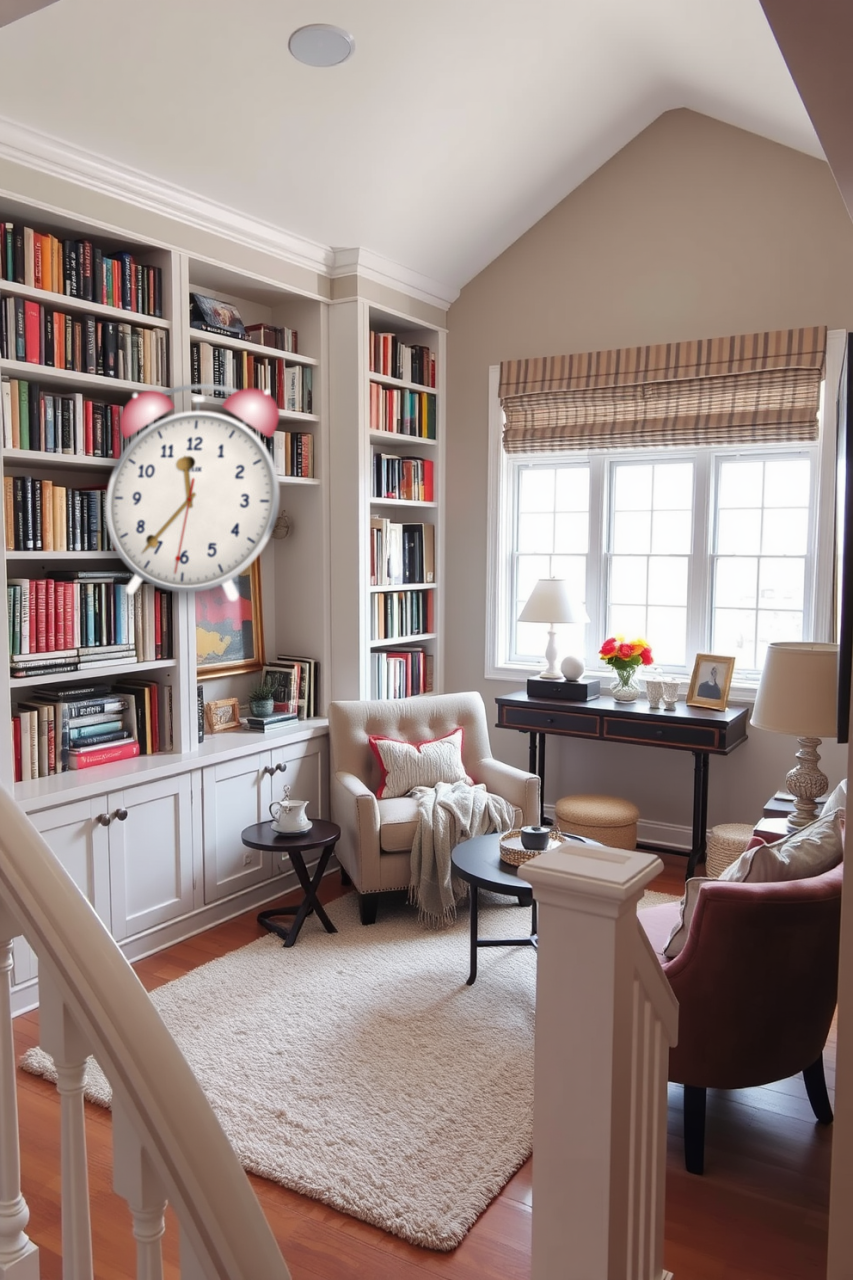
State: 11 h 36 min 31 s
